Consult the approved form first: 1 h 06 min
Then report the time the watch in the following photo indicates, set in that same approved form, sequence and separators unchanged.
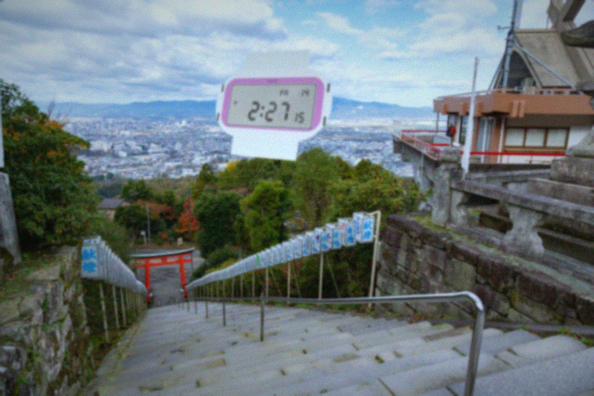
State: 2 h 27 min
